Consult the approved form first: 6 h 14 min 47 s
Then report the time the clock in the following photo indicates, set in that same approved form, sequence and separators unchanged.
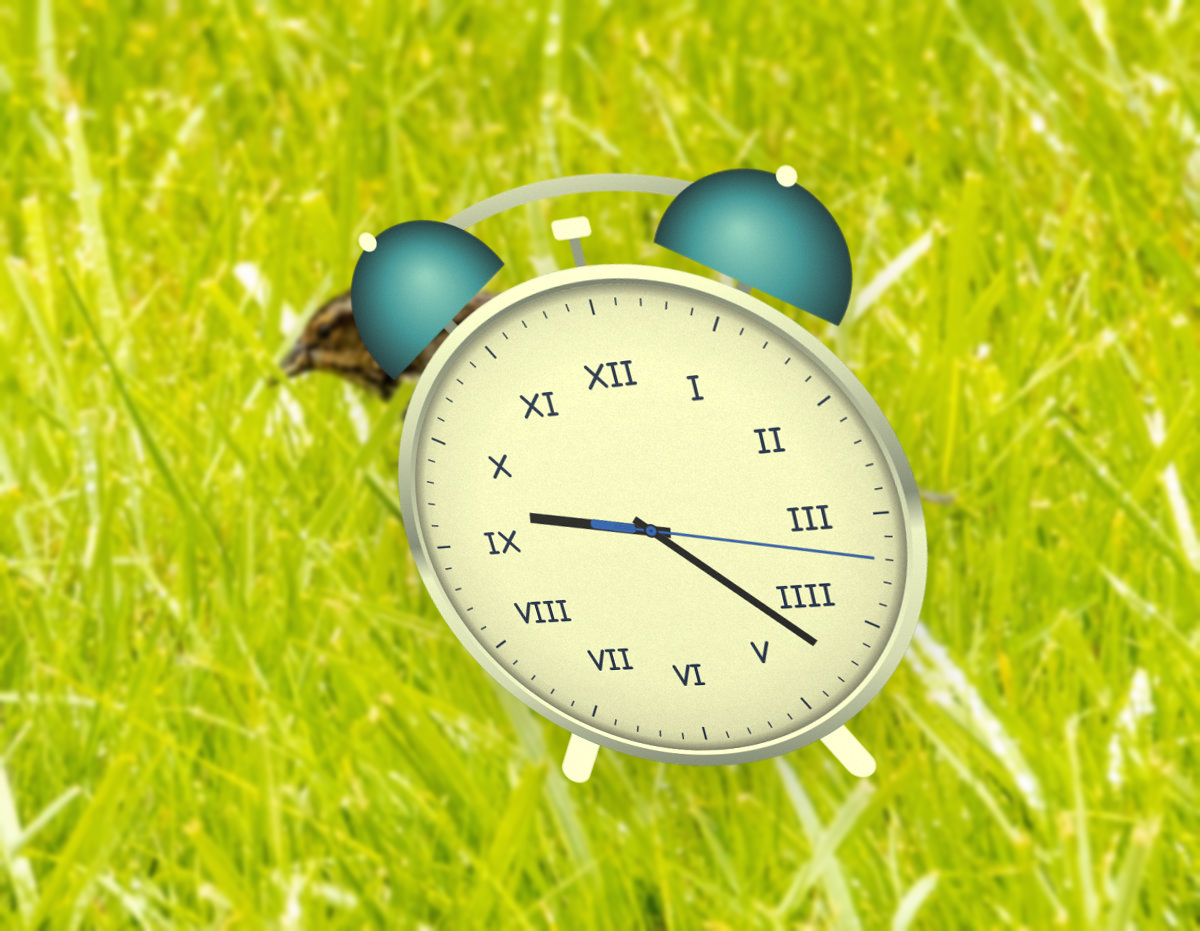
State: 9 h 22 min 17 s
